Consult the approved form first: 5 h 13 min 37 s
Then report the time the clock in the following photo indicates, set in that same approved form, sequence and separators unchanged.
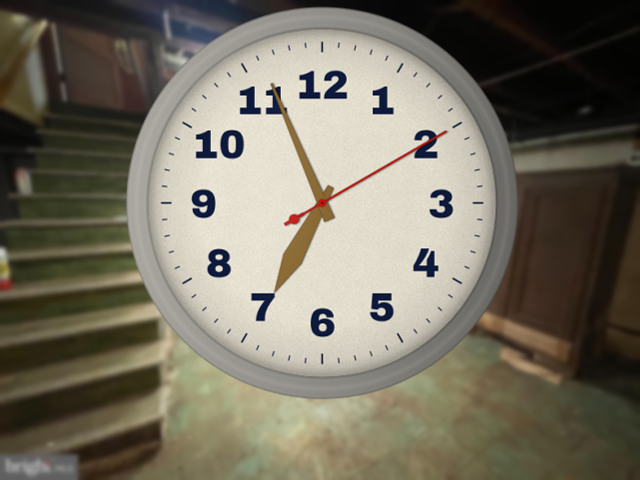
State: 6 h 56 min 10 s
